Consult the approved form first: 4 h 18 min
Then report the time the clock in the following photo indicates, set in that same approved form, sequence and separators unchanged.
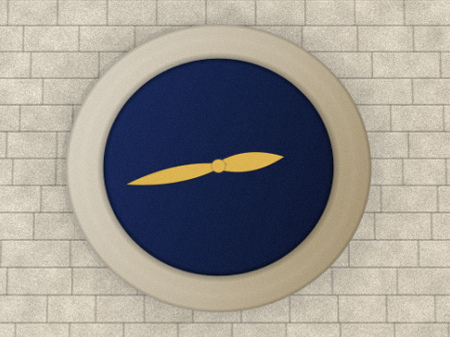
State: 2 h 43 min
